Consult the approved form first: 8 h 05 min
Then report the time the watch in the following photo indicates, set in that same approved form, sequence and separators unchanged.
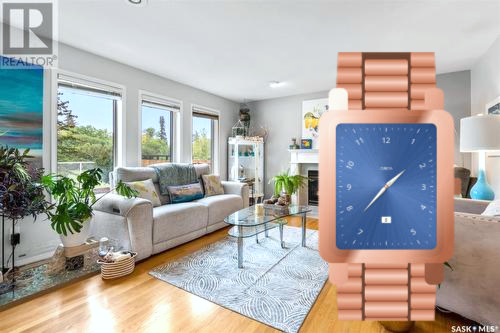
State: 1 h 37 min
